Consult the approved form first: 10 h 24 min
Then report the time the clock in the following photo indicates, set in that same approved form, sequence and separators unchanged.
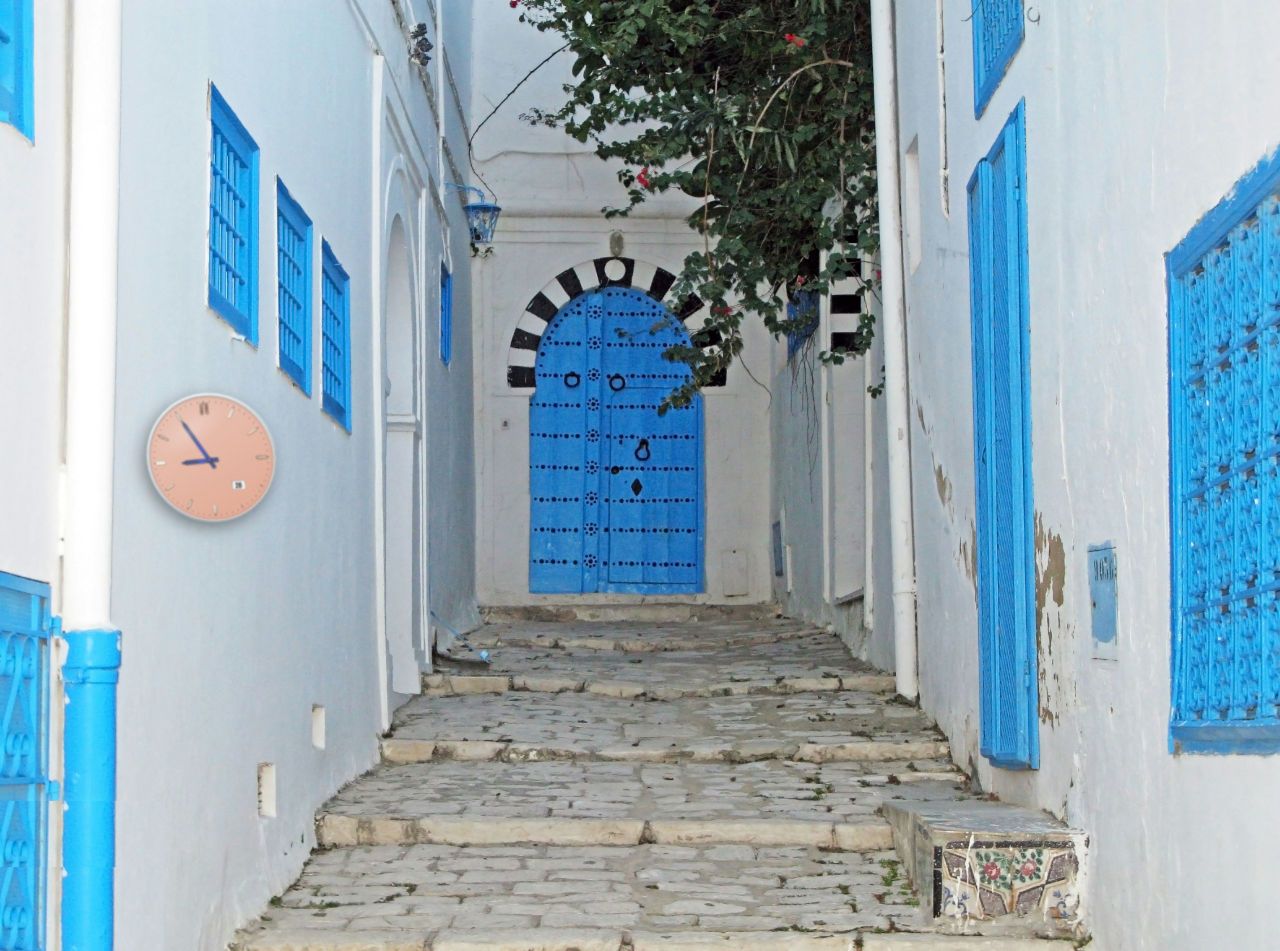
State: 8 h 55 min
